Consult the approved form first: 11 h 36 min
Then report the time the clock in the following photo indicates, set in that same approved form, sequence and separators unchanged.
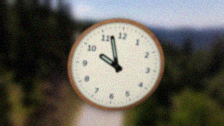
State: 9 h 57 min
